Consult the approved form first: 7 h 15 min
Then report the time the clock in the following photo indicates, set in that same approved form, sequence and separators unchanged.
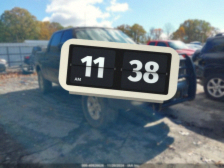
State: 11 h 38 min
